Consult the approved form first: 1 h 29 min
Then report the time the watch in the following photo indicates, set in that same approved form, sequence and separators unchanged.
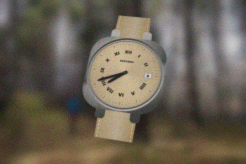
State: 7 h 41 min
